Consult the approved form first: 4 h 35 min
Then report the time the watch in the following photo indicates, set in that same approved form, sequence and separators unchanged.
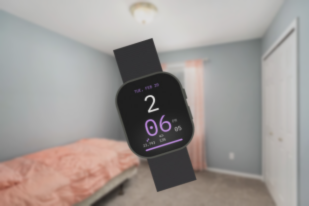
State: 2 h 06 min
